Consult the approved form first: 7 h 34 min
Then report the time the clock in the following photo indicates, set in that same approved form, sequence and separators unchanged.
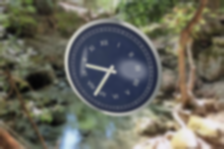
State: 9 h 37 min
